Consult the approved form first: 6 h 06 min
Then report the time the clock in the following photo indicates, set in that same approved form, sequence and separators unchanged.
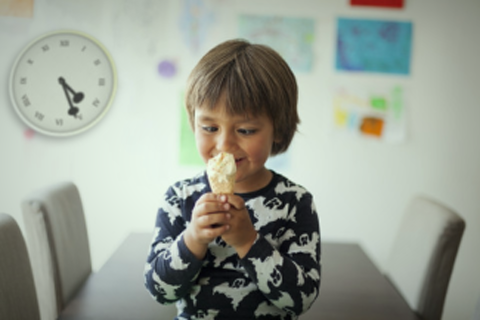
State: 4 h 26 min
